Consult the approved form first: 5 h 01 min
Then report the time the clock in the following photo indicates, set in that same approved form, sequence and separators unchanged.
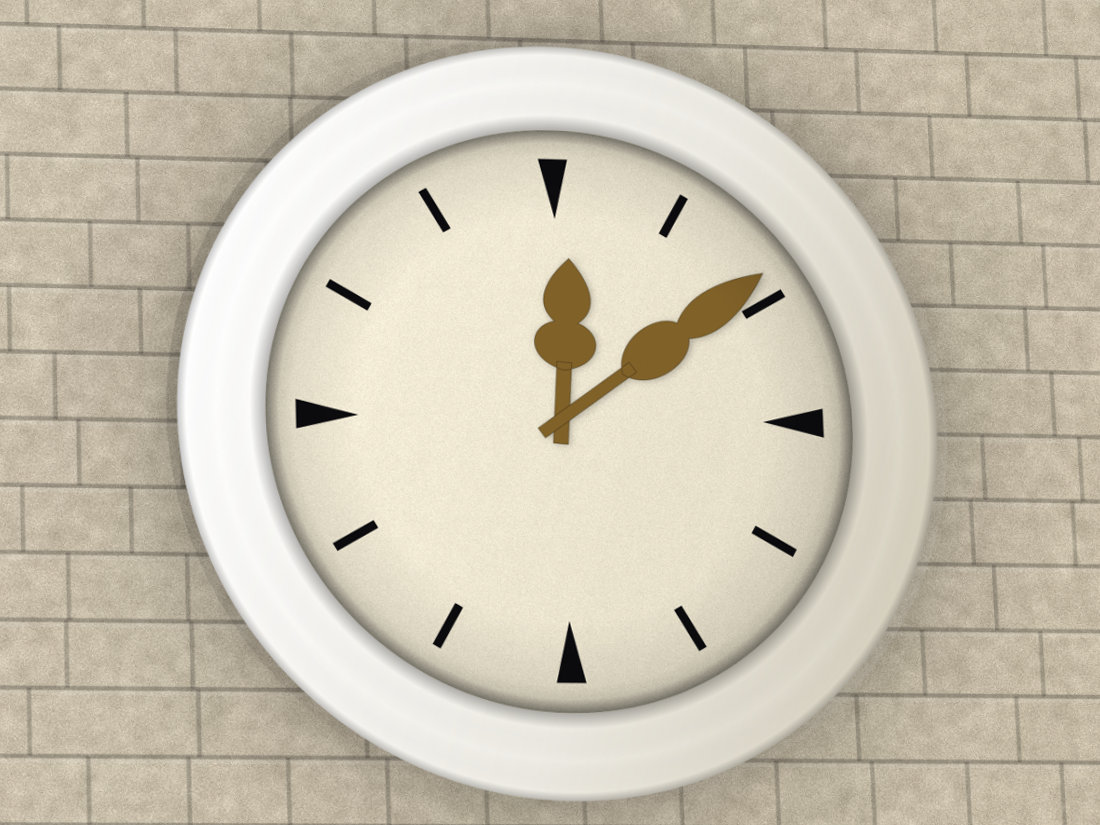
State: 12 h 09 min
